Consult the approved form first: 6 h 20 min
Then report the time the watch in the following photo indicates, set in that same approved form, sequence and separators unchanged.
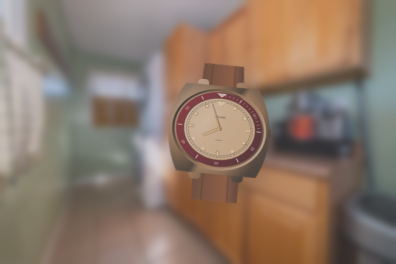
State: 7 h 57 min
